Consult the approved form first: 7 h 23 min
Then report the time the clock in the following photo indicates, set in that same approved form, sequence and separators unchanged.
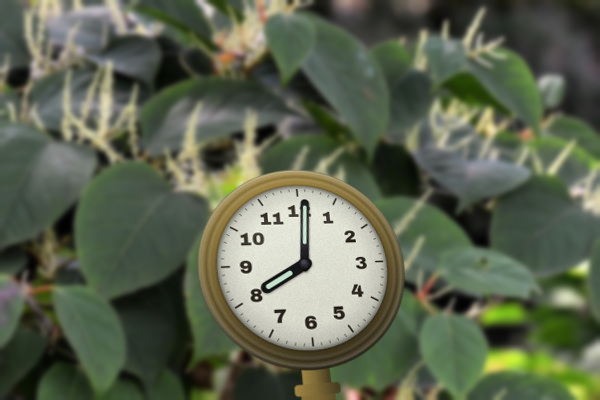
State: 8 h 01 min
